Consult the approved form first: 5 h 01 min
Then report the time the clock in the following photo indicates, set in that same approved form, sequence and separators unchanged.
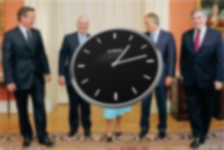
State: 1 h 13 min
